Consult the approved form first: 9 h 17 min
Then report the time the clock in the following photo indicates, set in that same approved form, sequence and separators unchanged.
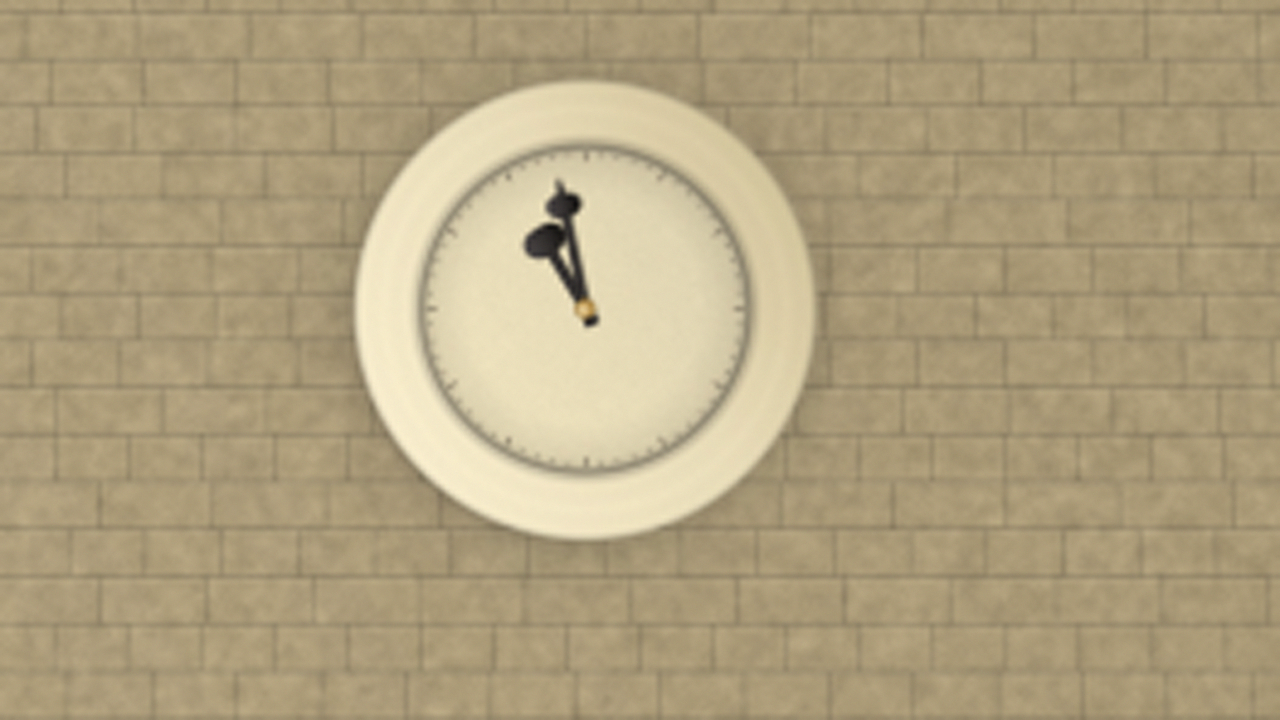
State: 10 h 58 min
